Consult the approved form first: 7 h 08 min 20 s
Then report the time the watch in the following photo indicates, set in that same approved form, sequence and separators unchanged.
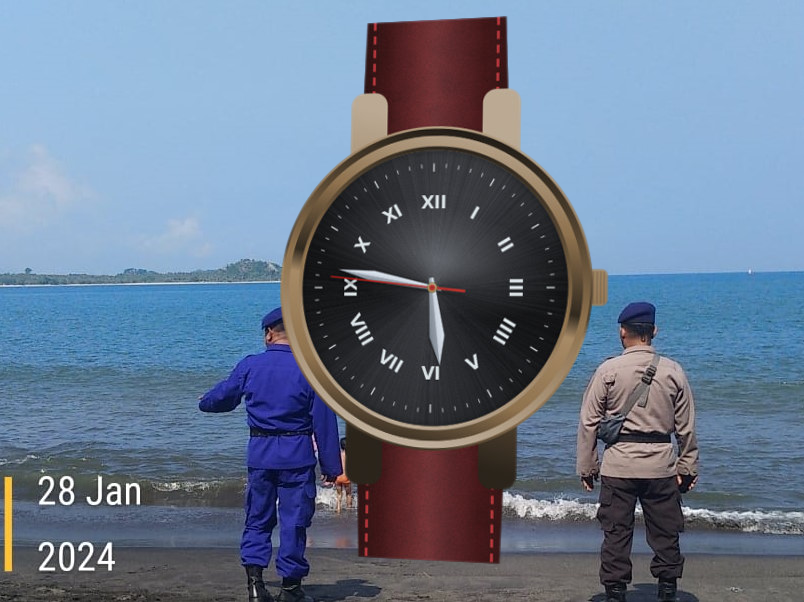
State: 5 h 46 min 46 s
